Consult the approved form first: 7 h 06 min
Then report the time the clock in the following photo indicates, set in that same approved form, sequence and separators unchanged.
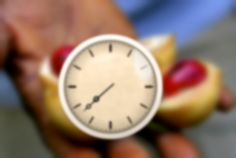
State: 7 h 38 min
